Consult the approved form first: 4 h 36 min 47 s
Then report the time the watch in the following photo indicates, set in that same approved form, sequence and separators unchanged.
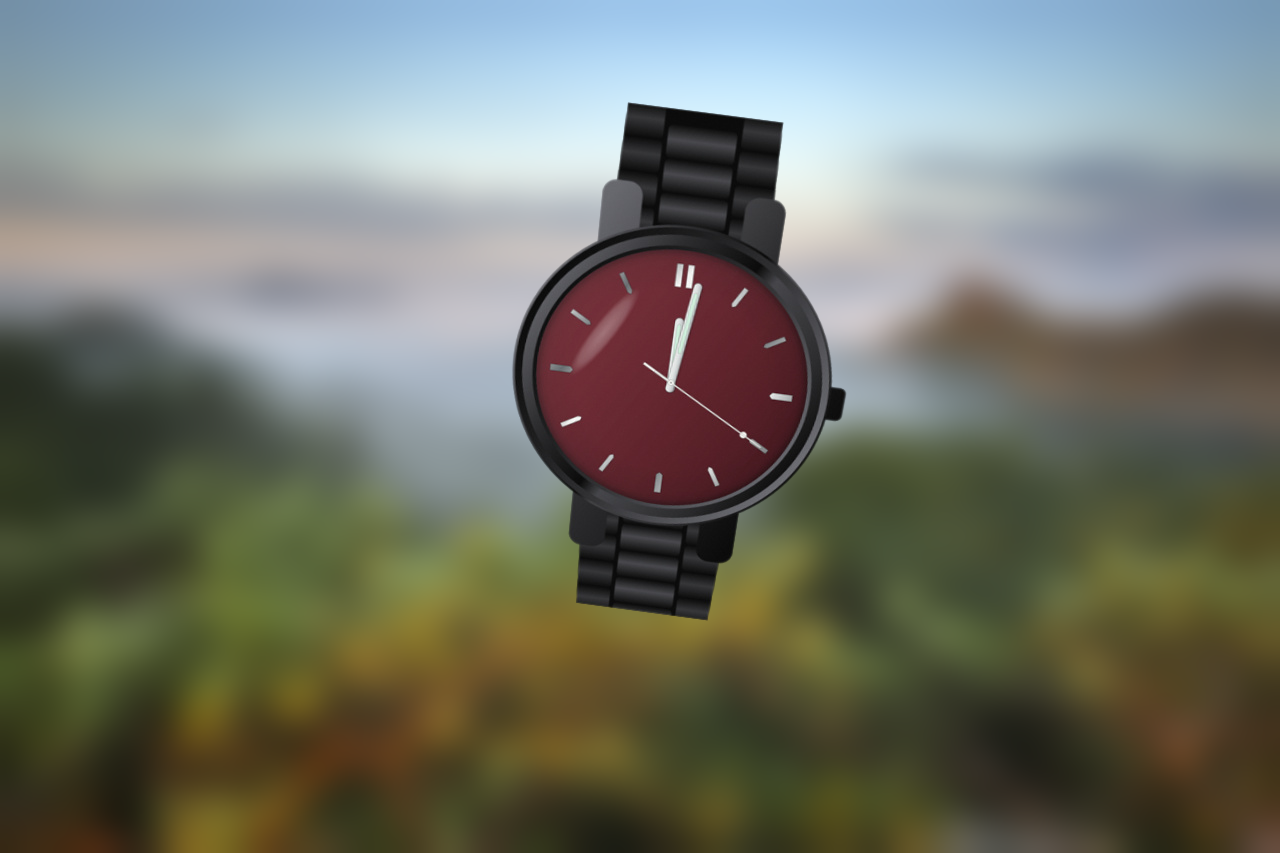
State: 12 h 01 min 20 s
